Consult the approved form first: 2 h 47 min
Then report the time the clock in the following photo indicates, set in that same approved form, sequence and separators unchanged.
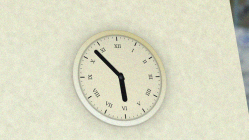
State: 5 h 53 min
